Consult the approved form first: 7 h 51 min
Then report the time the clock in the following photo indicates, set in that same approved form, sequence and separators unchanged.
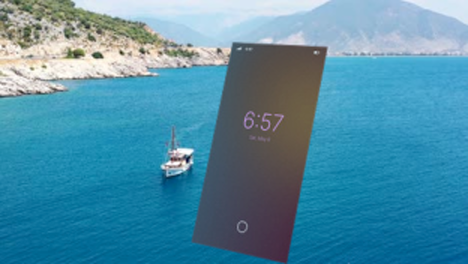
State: 6 h 57 min
